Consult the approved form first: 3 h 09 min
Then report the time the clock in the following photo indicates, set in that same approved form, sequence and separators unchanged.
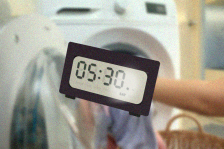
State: 5 h 30 min
